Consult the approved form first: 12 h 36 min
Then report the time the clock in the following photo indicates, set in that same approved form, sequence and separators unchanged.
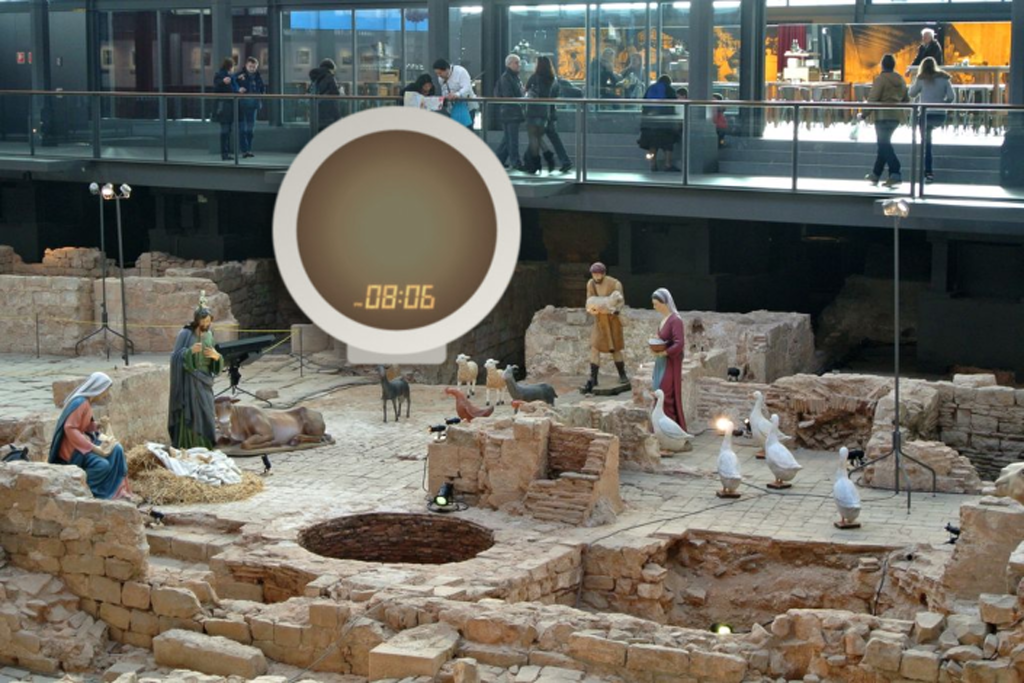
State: 8 h 06 min
